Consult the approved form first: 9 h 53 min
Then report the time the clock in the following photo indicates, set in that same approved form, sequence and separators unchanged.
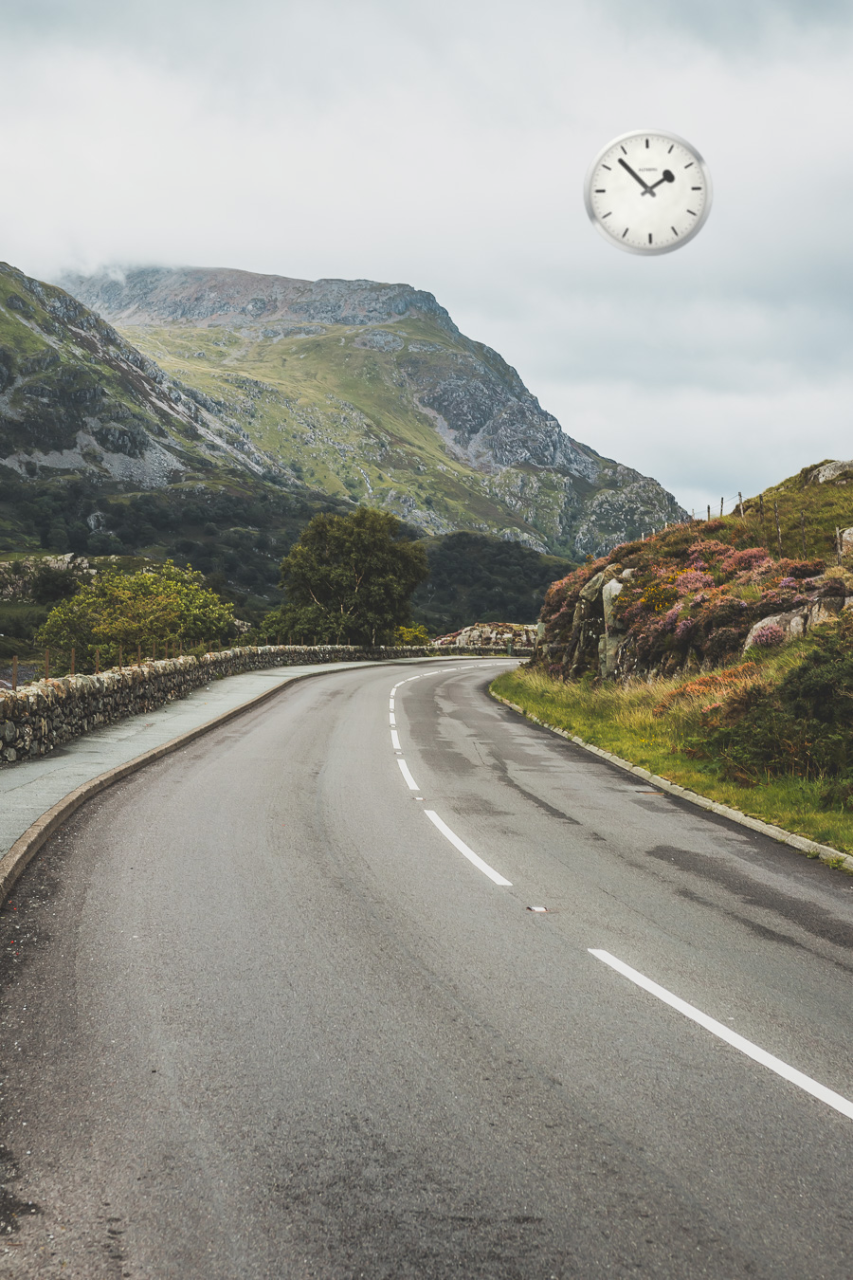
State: 1 h 53 min
